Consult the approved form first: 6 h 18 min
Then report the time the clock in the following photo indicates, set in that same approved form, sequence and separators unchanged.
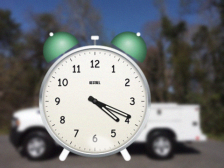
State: 4 h 19 min
